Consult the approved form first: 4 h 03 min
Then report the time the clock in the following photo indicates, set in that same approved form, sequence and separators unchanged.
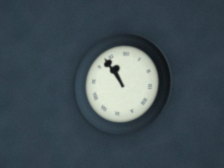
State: 10 h 53 min
